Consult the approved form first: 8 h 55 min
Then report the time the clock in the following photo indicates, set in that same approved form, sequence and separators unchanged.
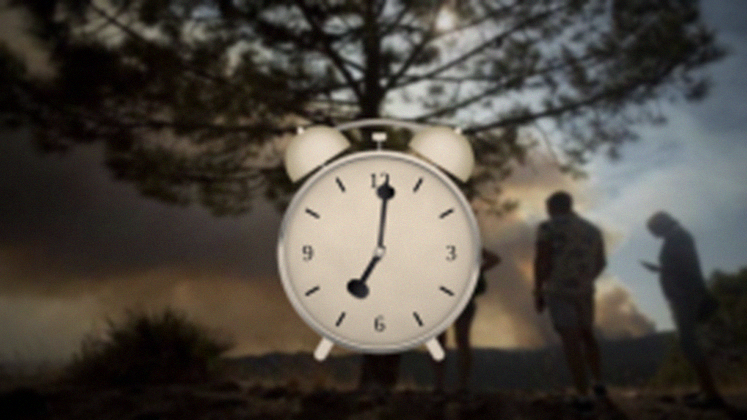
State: 7 h 01 min
